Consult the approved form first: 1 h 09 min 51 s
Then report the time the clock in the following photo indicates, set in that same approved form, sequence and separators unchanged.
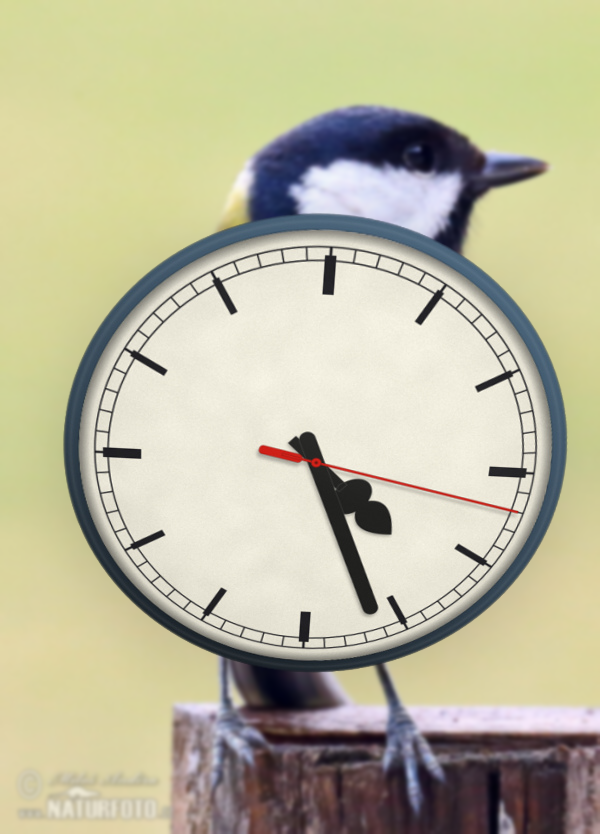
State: 4 h 26 min 17 s
